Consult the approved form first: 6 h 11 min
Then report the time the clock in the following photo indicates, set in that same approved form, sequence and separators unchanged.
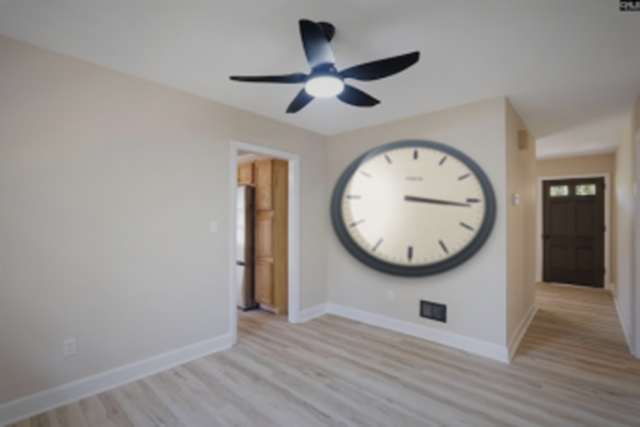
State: 3 h 16 min
